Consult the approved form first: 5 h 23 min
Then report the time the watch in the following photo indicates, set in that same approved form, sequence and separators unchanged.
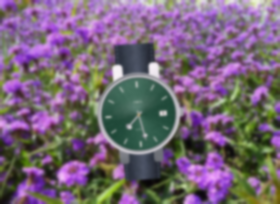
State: 7 h 28 min
